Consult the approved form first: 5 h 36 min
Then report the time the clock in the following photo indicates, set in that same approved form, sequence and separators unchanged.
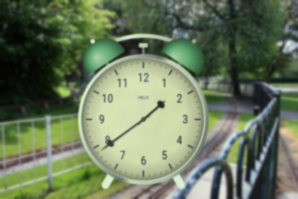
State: 1 h 39 min
